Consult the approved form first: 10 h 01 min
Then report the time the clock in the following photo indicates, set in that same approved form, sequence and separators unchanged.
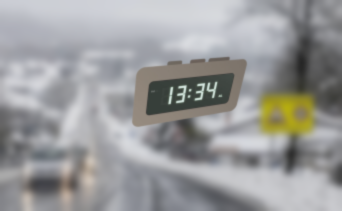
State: 13 h 34 min
